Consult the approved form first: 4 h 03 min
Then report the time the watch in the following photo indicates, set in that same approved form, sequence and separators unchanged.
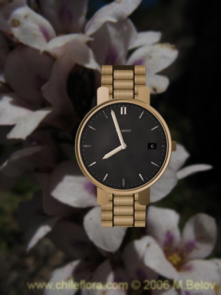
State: 7 h 57 min
